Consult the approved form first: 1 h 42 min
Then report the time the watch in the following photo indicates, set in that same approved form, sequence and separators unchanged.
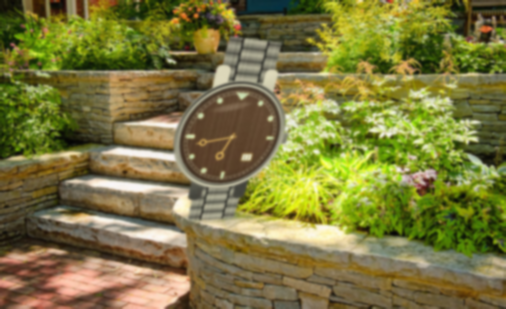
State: 6 h 43 min
